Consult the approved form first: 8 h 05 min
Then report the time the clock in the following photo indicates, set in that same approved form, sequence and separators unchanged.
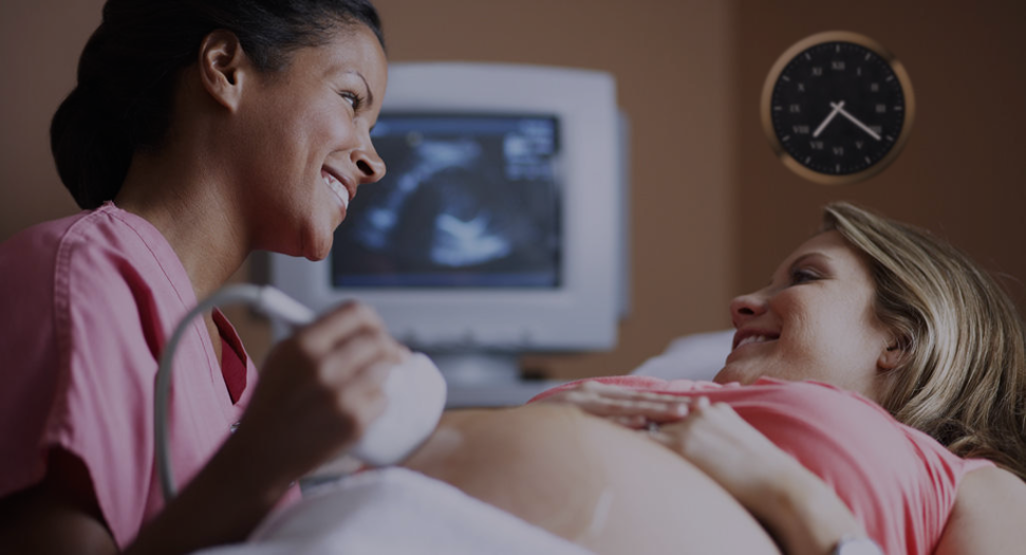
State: 7 h 21 min
